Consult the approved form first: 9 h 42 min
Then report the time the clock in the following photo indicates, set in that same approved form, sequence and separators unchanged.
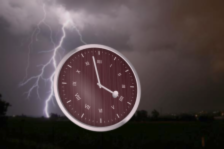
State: 3 h 58 min
